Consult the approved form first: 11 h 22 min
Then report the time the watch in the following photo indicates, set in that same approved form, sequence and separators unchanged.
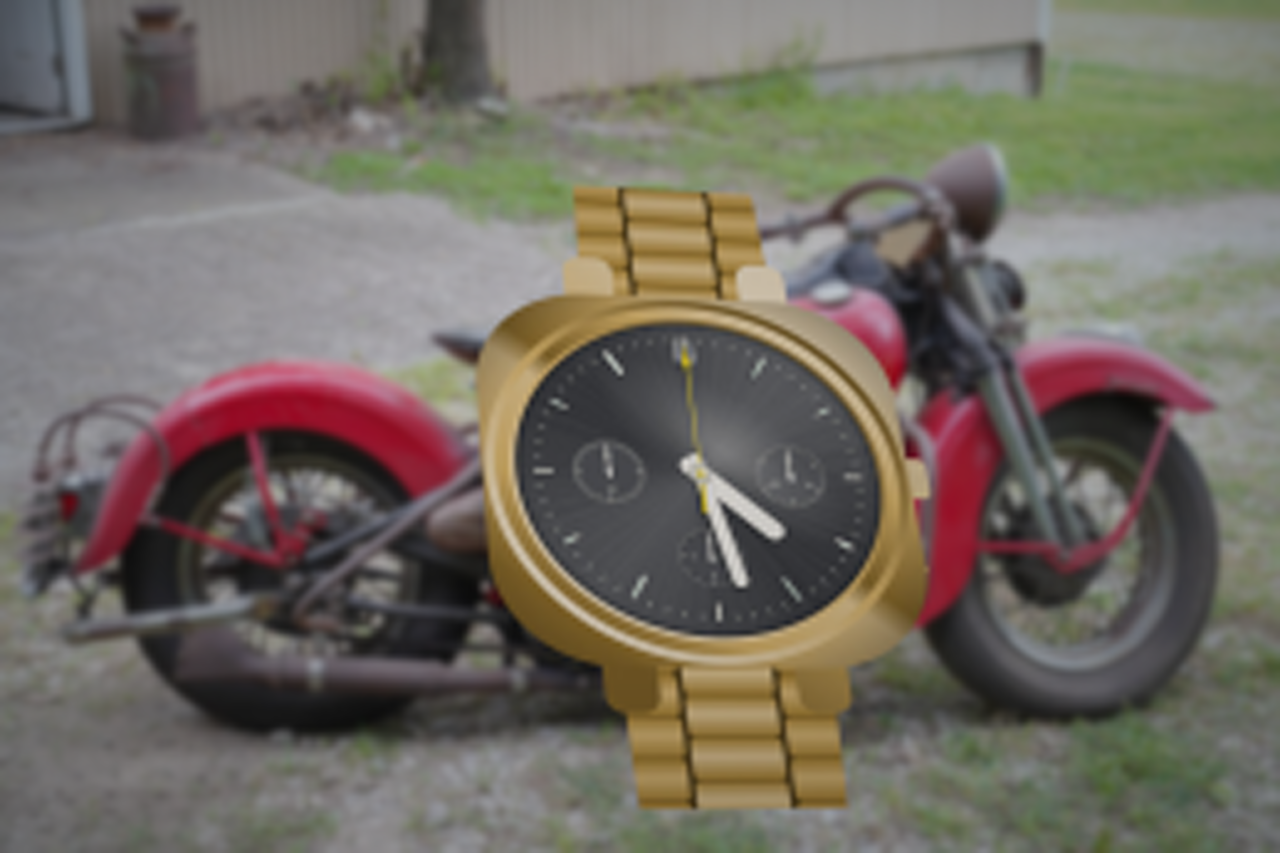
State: 4 h 28 min
